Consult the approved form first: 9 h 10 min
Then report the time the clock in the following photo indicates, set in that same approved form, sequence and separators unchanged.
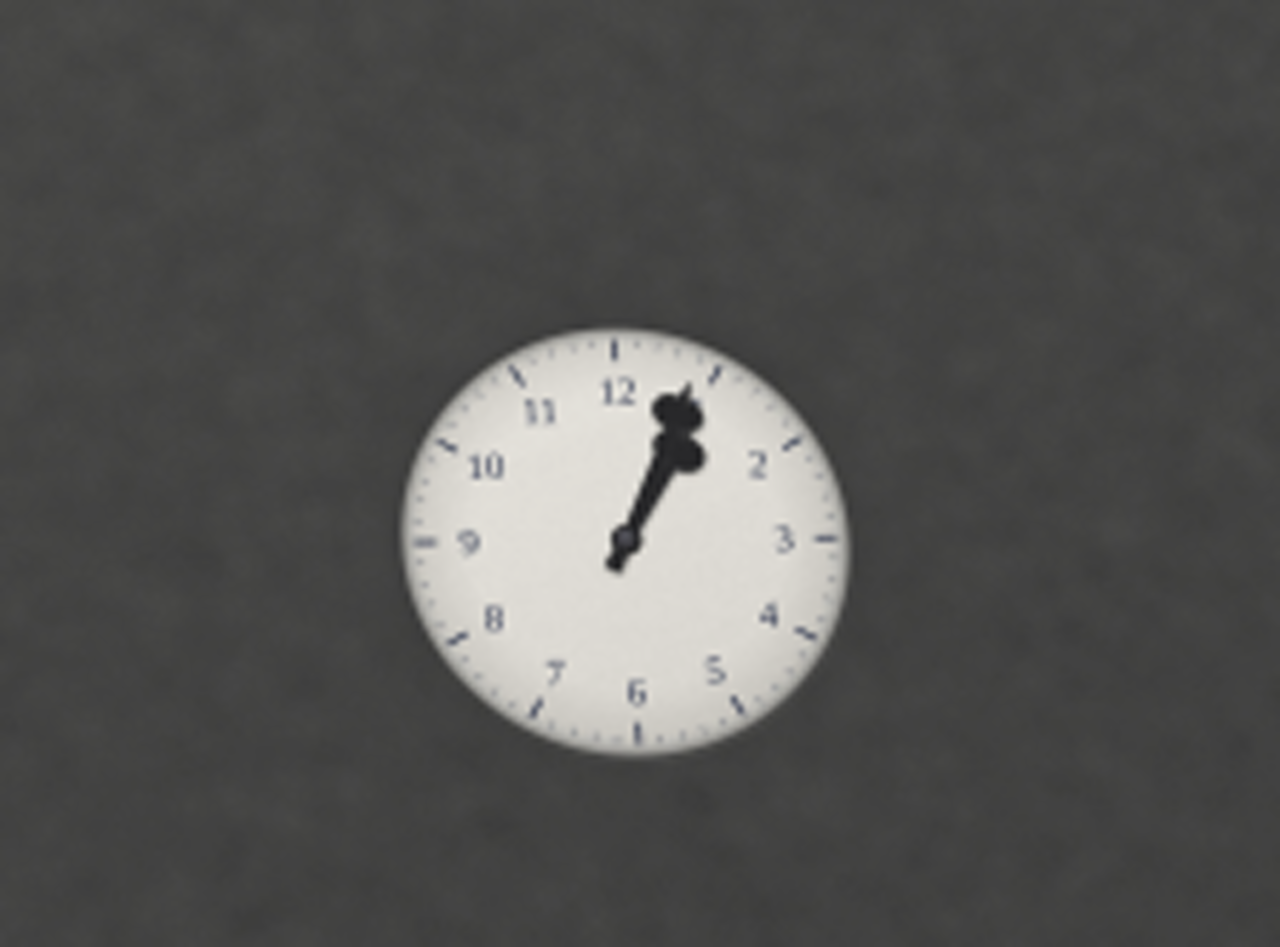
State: 1 h 04 min
